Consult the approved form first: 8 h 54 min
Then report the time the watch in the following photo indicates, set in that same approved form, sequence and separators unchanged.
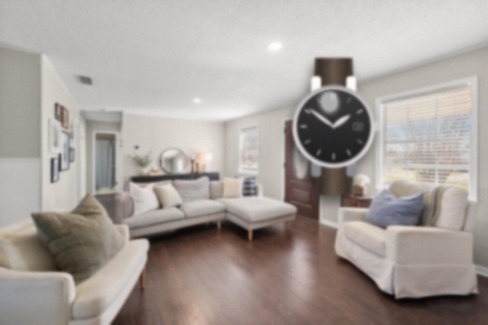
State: 1 h 51 min
